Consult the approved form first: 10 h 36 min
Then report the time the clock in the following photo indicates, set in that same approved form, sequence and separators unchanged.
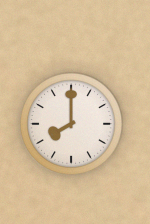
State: 8 h 00 min
